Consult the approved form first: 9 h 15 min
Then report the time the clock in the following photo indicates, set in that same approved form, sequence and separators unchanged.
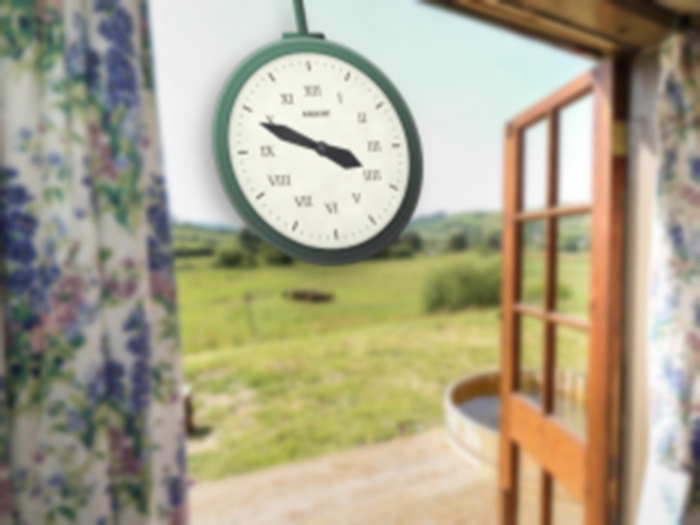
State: 3 h 49 min
